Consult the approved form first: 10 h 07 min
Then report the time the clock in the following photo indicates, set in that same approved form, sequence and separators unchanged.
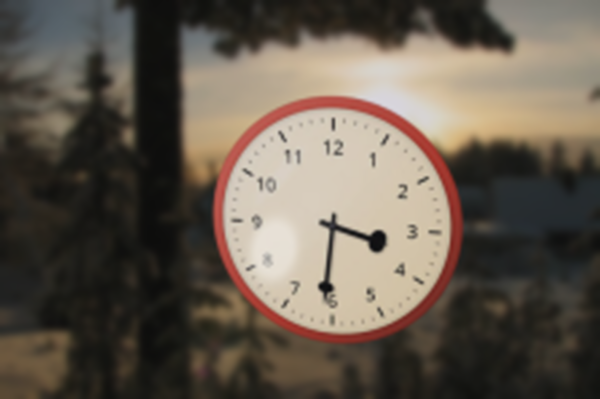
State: 3 h 31 min
